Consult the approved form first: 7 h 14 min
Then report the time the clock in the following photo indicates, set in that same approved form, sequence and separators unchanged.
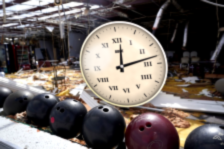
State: 12 h 13 min
